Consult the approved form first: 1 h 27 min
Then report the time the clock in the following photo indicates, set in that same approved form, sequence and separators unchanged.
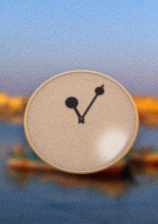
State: 11 h 05 min
